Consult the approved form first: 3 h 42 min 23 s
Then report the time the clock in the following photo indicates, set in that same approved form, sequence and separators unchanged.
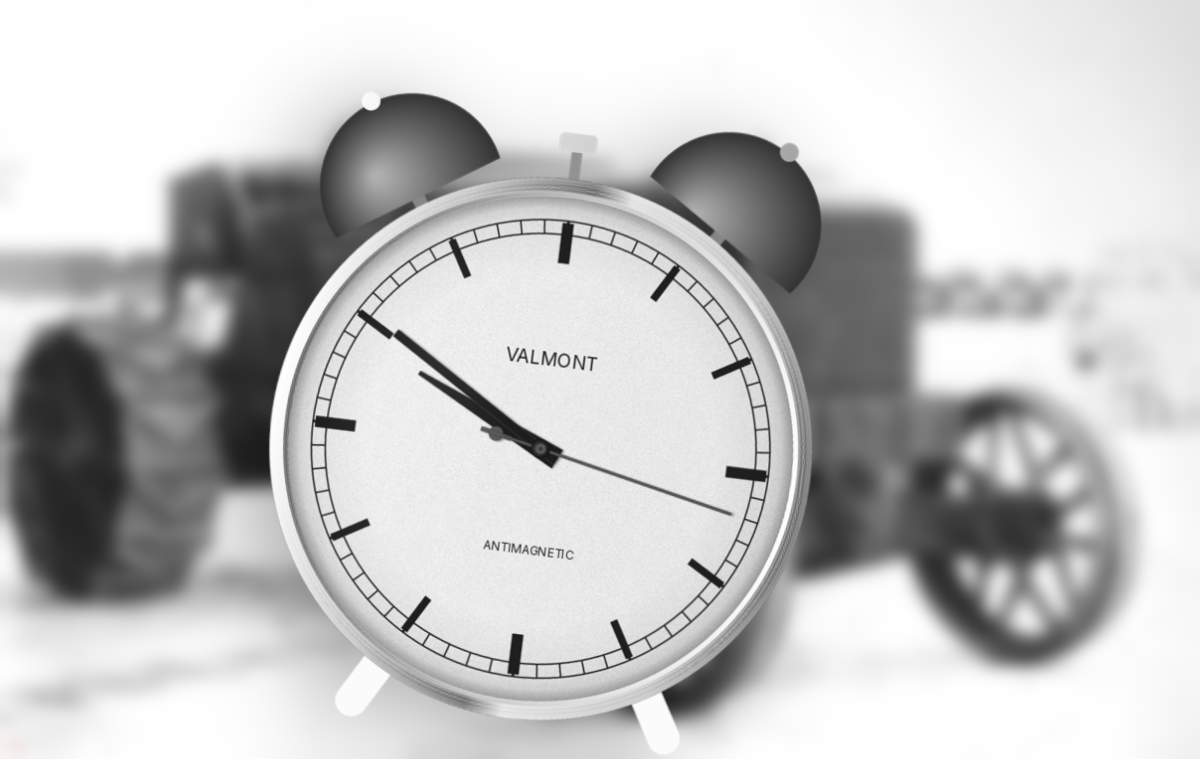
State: 9 h 50 min 17 s
